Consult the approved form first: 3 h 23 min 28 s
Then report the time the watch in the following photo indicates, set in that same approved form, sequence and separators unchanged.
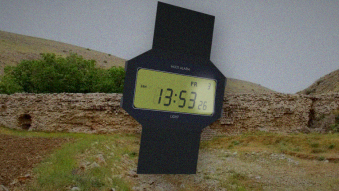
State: 13 h 53 min 26 s
